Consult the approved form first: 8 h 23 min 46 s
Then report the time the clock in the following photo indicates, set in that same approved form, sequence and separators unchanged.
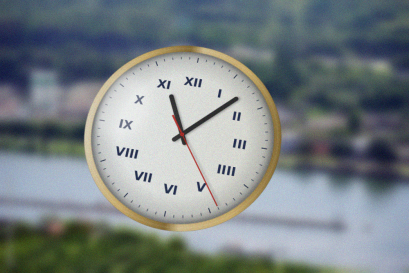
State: 11 h 07 min 24 s
